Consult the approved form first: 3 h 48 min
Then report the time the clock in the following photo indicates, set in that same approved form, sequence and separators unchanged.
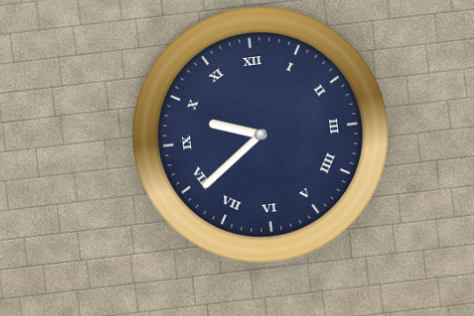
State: 9 h 39 min
